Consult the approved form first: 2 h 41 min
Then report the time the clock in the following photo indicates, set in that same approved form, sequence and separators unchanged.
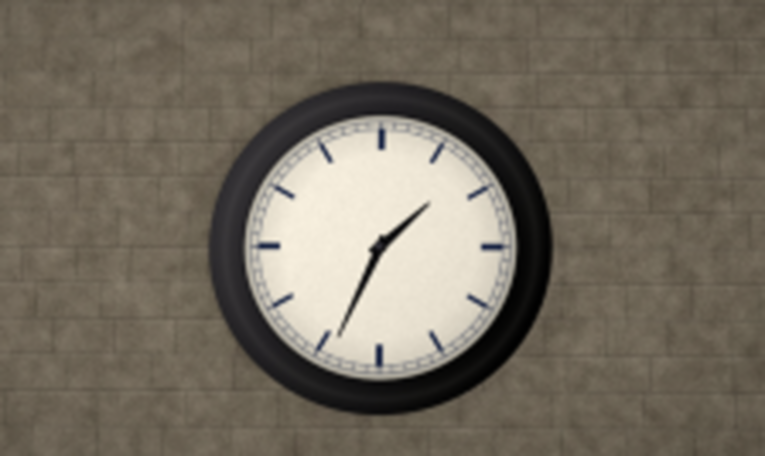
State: 1 h 34 min
